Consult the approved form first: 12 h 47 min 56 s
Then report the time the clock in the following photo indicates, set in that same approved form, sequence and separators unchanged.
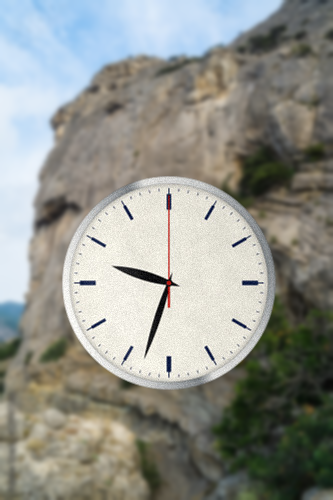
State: 9 h 33 min 00 s
